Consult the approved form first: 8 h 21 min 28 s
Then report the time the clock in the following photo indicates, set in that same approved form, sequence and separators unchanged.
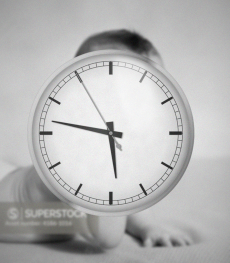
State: 5 h 46 min 55 s
